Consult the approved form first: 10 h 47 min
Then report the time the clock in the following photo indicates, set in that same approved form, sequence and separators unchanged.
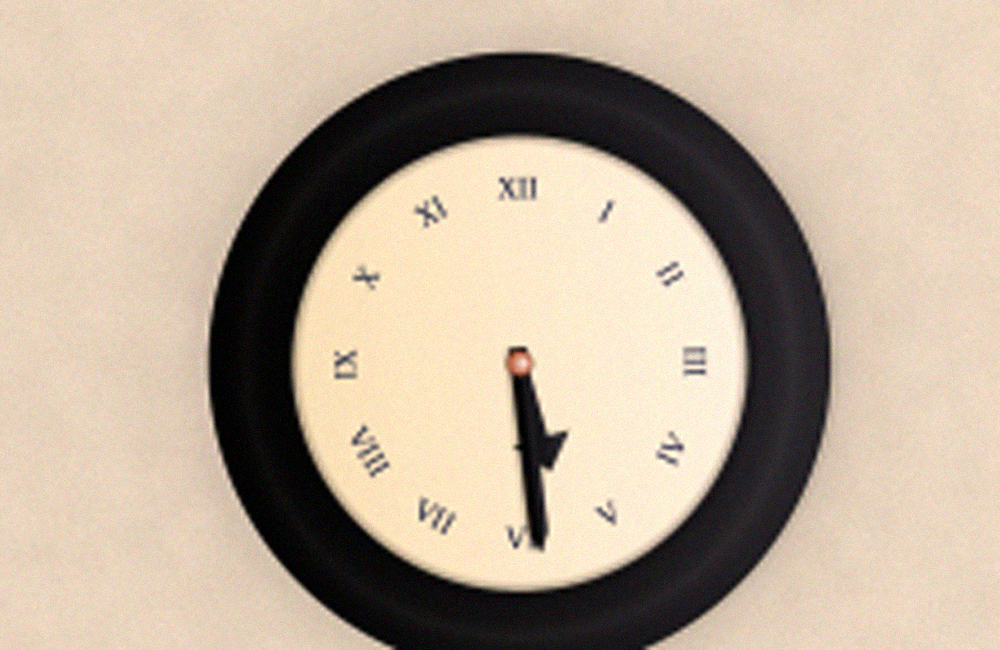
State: 5 h 29 min
